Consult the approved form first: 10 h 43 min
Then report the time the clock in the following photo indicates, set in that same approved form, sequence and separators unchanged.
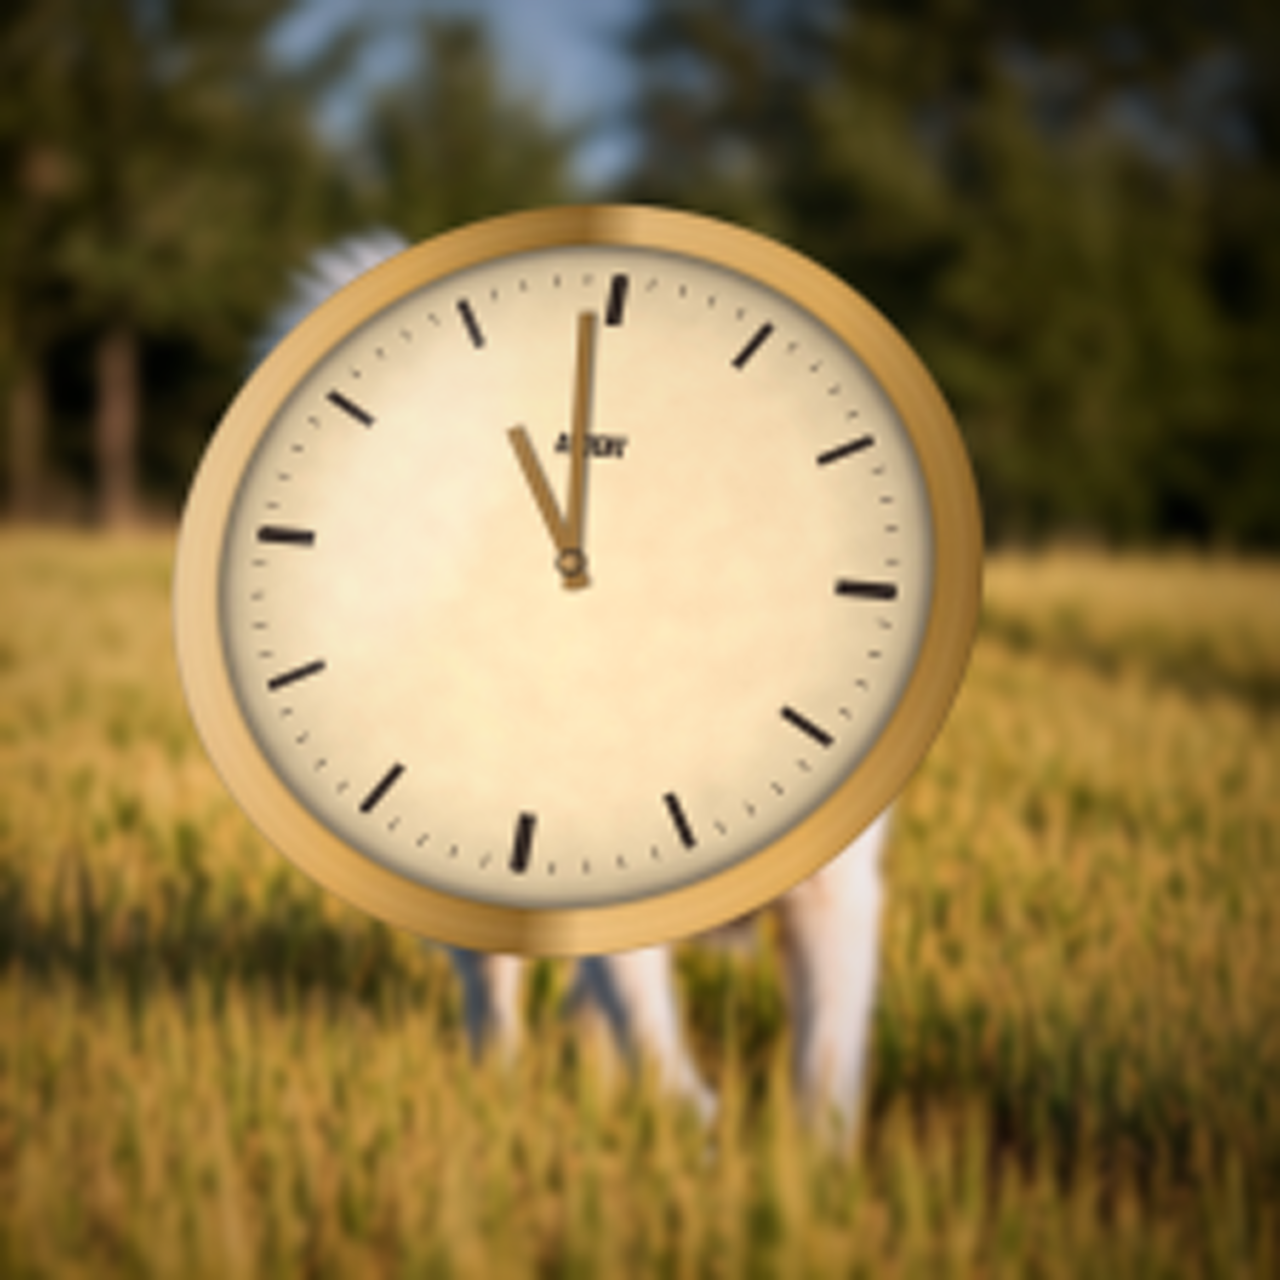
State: 10 h 59 min
